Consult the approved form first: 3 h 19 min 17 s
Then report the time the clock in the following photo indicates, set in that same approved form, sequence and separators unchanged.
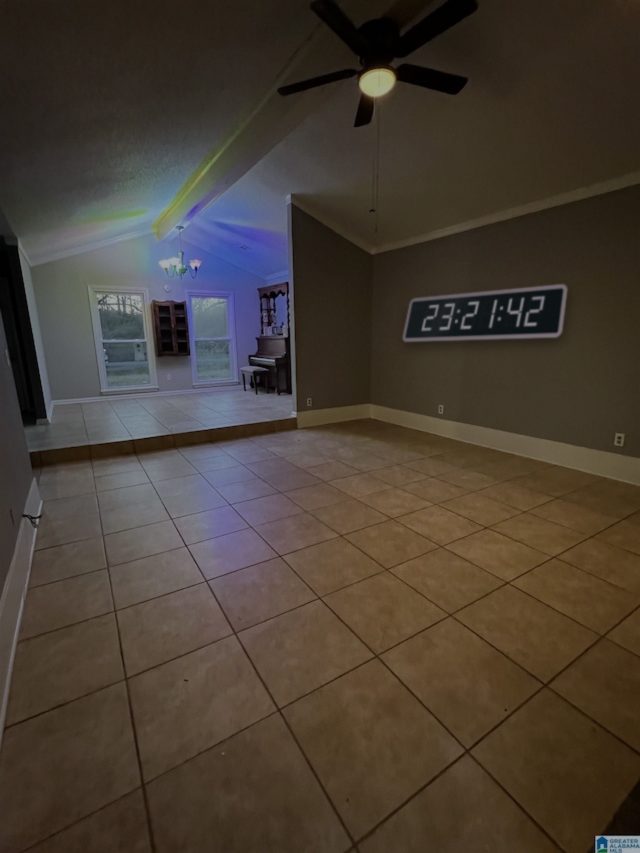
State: 23 h 21 min 42 s
